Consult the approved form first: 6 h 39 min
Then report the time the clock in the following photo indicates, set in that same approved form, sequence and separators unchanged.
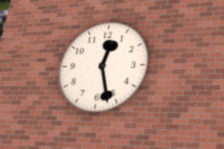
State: 12 h 27 min
